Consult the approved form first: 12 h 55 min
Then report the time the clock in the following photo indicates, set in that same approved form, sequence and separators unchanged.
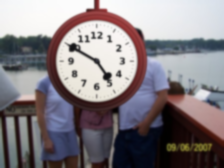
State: 4 h 50 min
